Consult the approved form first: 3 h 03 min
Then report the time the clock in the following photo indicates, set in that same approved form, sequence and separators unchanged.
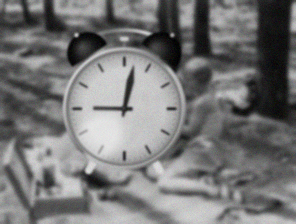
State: 9 h 02 min
